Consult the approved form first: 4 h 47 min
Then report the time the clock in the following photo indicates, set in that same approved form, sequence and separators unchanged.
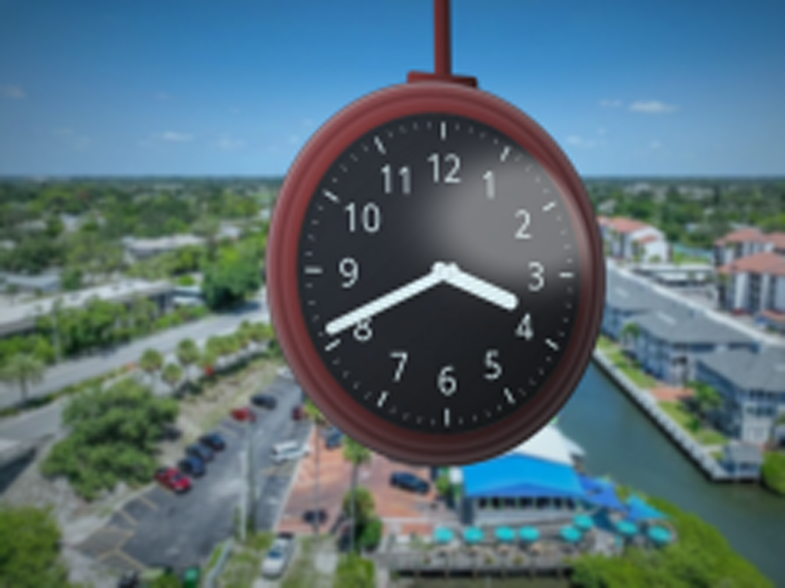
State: 3 h 41 min
